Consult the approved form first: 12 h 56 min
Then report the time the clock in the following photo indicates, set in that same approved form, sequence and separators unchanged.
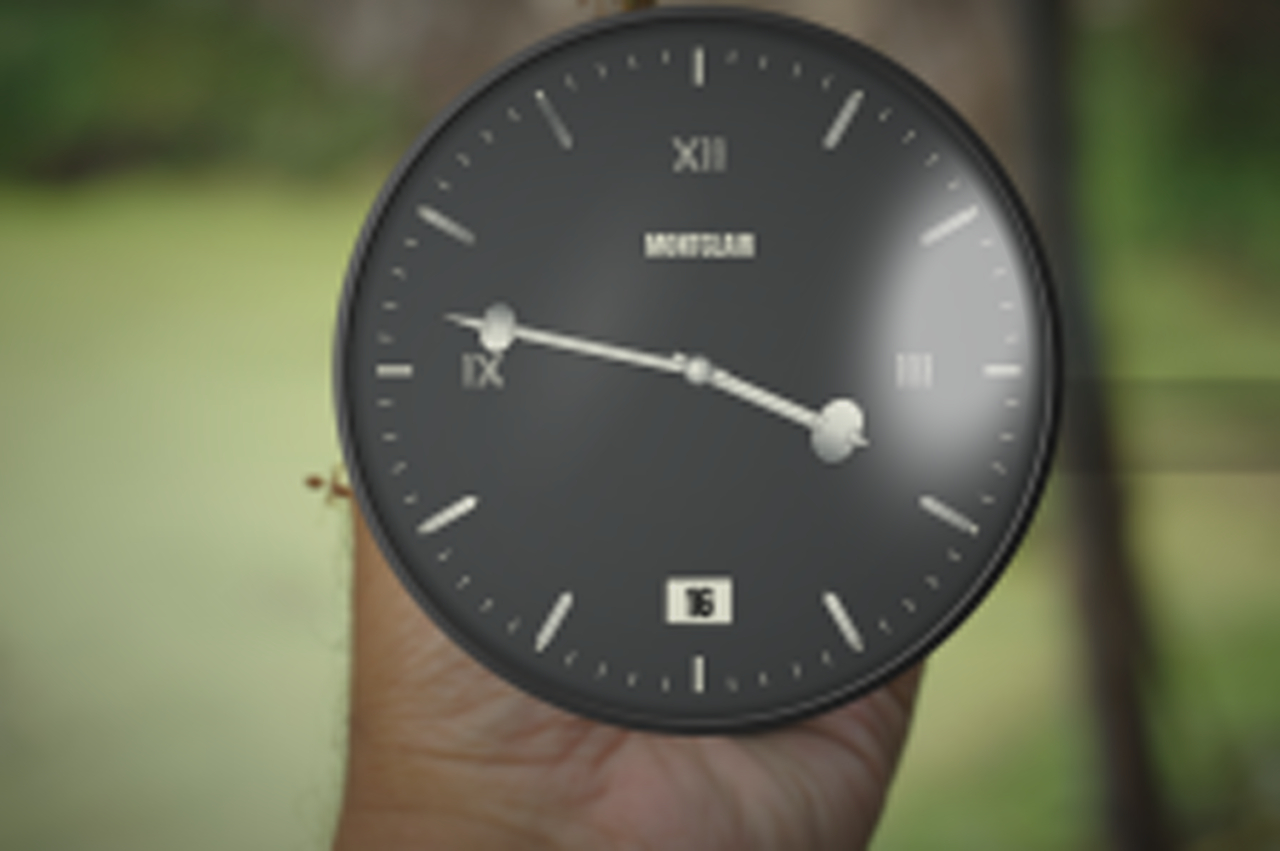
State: 3 h 47 min
